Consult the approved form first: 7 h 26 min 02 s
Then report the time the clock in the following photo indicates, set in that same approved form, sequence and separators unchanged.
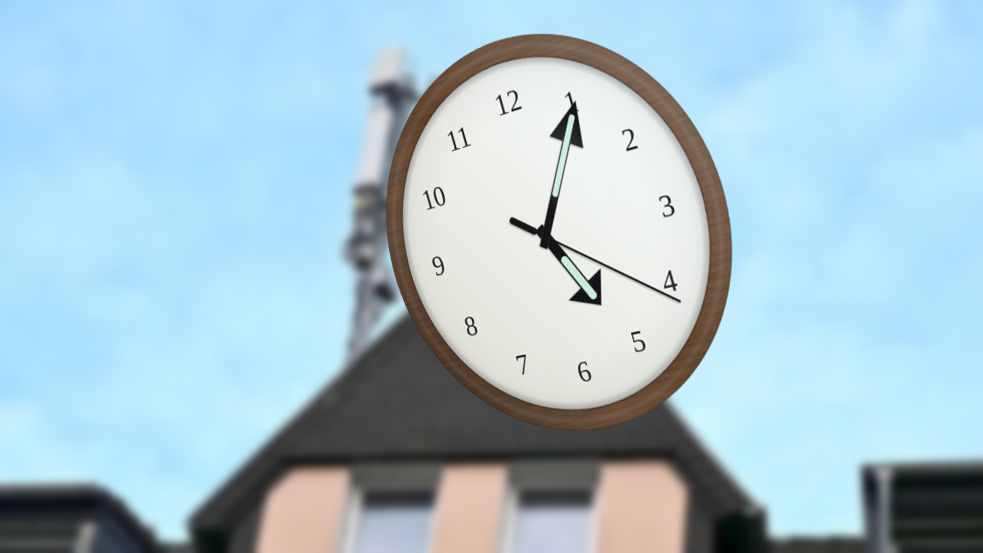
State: 5 h 05 min 21 s
